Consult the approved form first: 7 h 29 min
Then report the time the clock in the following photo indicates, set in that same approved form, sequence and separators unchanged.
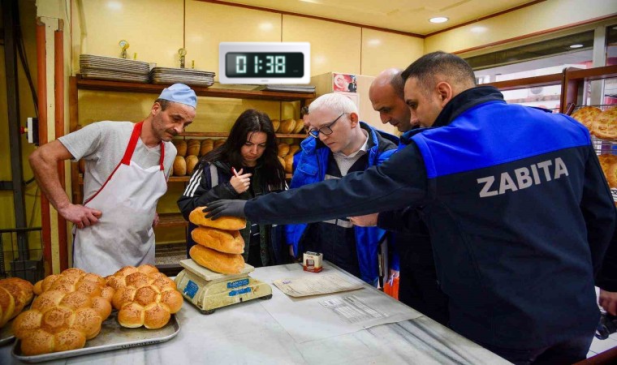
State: 1 h 38 min
